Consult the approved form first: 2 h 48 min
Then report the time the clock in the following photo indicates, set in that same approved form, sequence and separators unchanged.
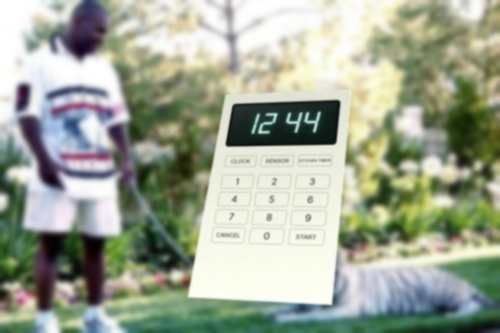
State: 12 h 44 min
